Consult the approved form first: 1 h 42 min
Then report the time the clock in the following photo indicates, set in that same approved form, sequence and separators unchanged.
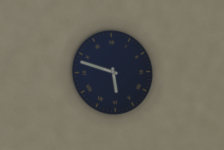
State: 5 h 48 min
